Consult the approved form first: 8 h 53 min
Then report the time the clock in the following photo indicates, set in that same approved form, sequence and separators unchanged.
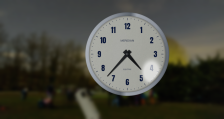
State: 4 h 37 min
